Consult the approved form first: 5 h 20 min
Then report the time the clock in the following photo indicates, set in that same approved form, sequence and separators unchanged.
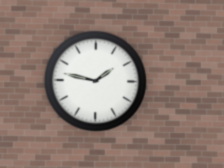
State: 1 h 47 min
